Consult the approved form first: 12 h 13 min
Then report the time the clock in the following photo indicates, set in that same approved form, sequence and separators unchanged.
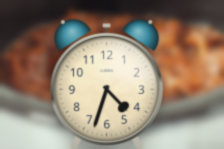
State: 4 h 33 min
